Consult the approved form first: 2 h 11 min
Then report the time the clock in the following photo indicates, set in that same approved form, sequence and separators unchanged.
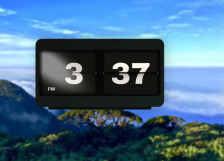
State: 3 h 37 min
